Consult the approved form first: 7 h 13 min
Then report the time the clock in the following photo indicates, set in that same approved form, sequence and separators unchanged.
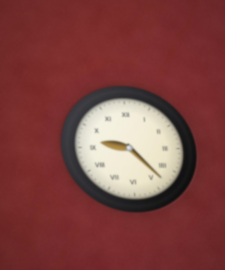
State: 9 h 23 min
